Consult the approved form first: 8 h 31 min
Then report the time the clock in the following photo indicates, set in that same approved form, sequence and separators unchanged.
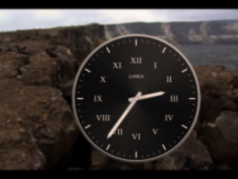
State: 2 h 36 min
